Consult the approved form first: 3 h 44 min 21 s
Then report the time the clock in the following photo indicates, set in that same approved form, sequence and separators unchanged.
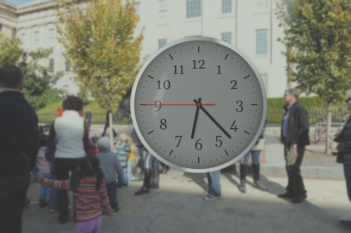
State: 6 h 22 min 45 s
